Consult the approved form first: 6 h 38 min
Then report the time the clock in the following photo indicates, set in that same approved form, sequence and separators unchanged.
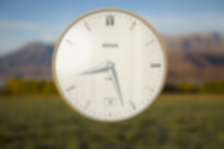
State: 8 h 27 min
